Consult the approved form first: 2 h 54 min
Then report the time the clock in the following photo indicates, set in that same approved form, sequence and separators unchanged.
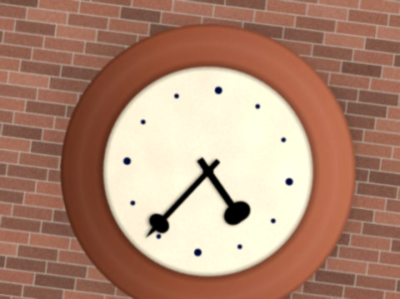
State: 4 h 36 min
